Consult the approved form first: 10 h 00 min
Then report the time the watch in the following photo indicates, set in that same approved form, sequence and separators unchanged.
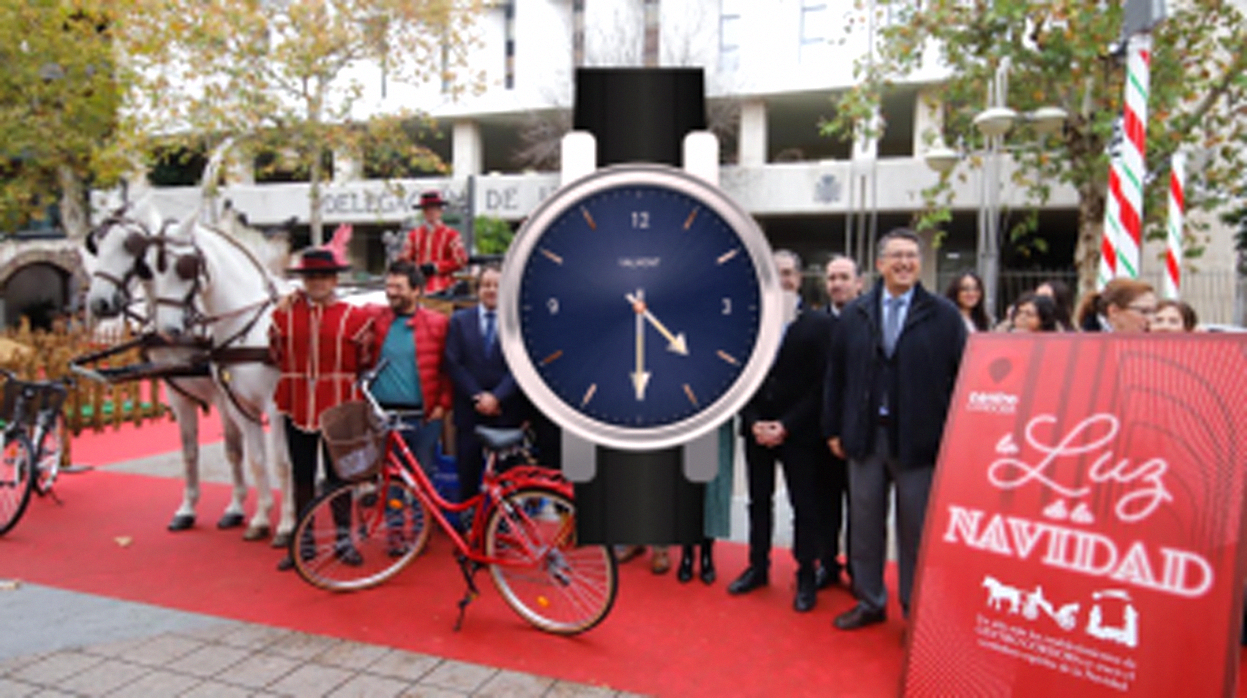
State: 4 h 30 min
